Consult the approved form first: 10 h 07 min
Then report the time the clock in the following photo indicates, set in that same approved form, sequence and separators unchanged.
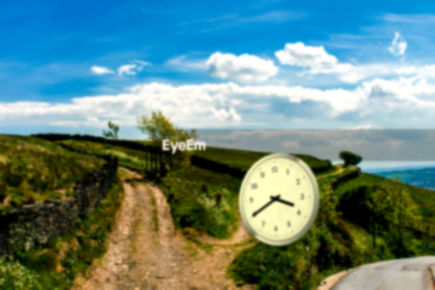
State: 3 h 40 min
